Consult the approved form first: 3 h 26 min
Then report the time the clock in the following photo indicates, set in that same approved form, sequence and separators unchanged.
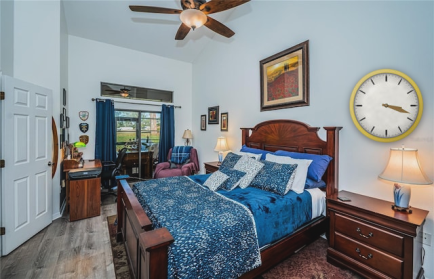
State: 3 h 18 min
